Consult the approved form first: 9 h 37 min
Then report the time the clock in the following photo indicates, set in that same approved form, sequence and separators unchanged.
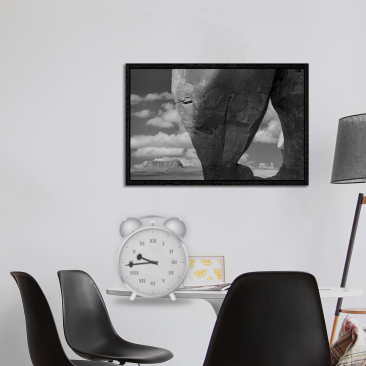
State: 9 h 44 min
